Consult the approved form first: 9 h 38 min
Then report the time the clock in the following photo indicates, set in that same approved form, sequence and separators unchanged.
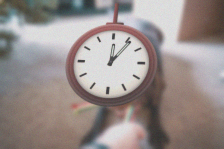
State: 12 h 06 min
